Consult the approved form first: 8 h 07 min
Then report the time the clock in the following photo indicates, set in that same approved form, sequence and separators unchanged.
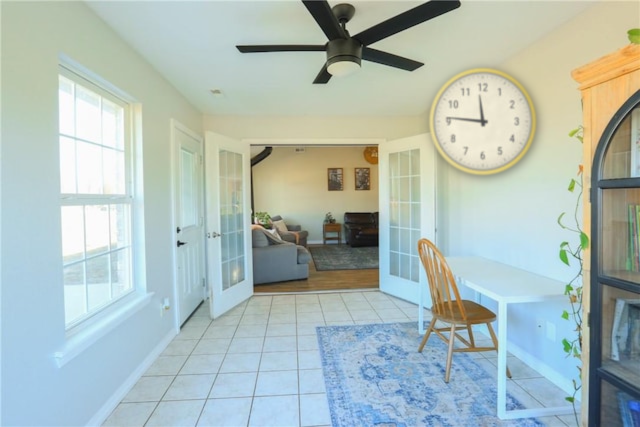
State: 11 h 46 min
